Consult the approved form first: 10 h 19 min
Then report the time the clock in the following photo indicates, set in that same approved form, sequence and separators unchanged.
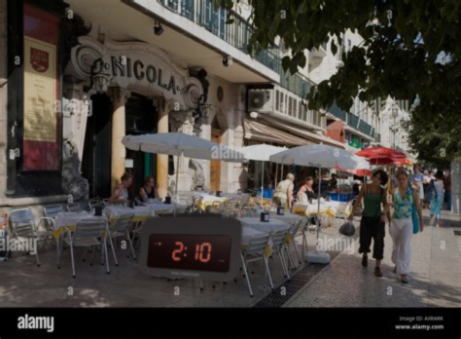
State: 2 h 10 min
